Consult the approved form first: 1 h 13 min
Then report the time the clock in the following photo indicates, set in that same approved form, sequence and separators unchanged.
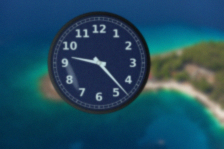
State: 9 h 23 min
